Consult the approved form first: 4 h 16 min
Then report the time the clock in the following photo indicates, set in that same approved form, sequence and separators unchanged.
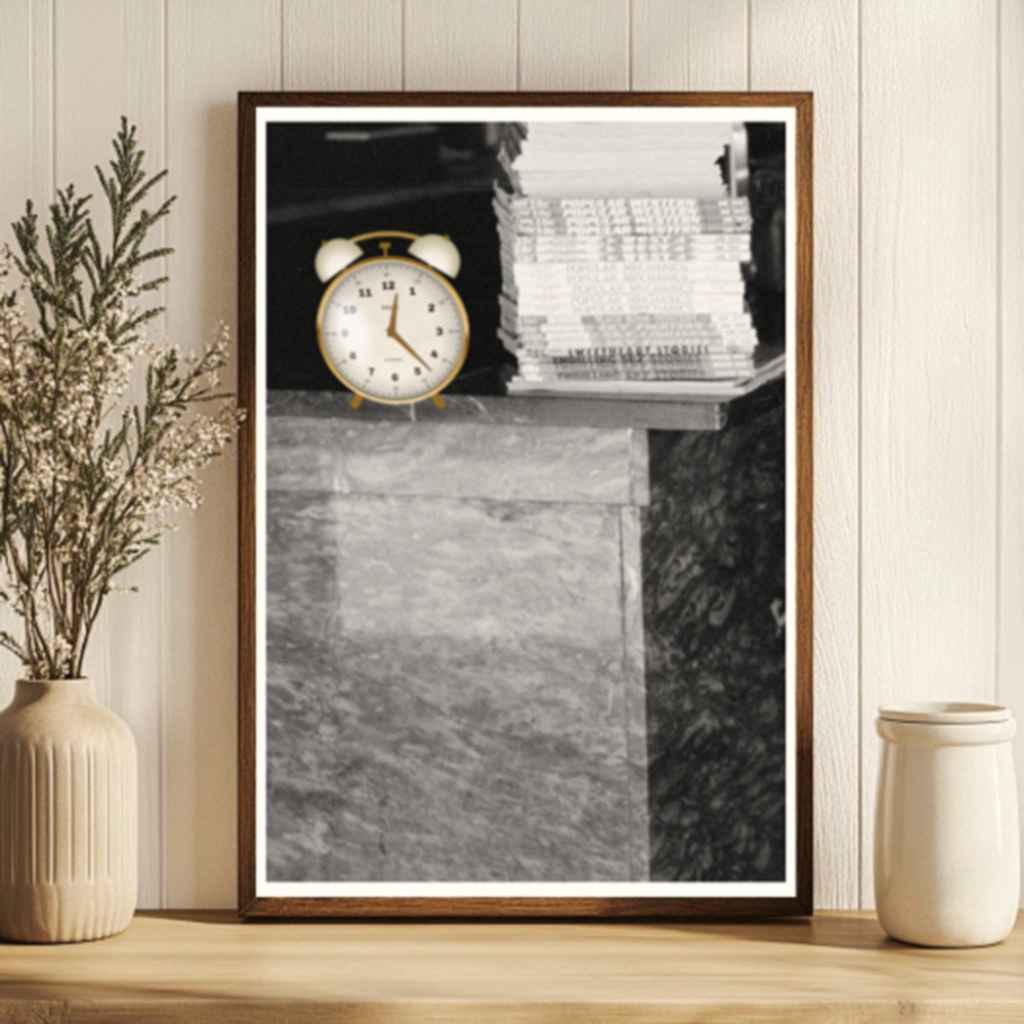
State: 12 h 23 min
